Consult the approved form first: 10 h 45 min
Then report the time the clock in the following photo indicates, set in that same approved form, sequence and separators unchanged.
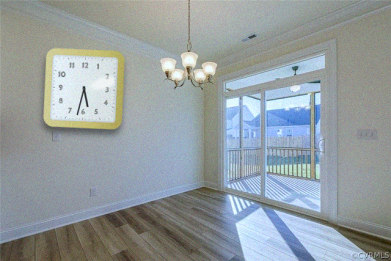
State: 5 h 32 min
